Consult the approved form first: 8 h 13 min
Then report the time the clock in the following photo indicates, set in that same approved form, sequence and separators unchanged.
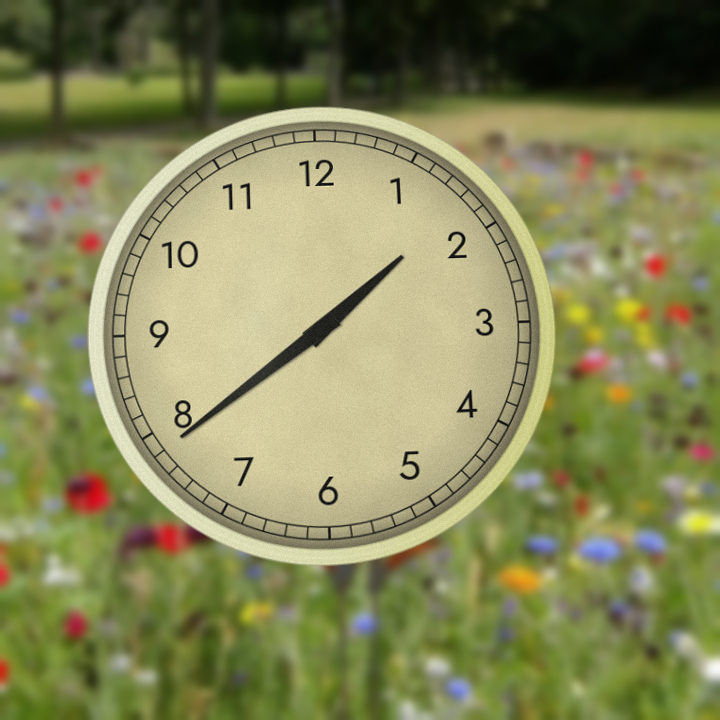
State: 1 h 39 min
